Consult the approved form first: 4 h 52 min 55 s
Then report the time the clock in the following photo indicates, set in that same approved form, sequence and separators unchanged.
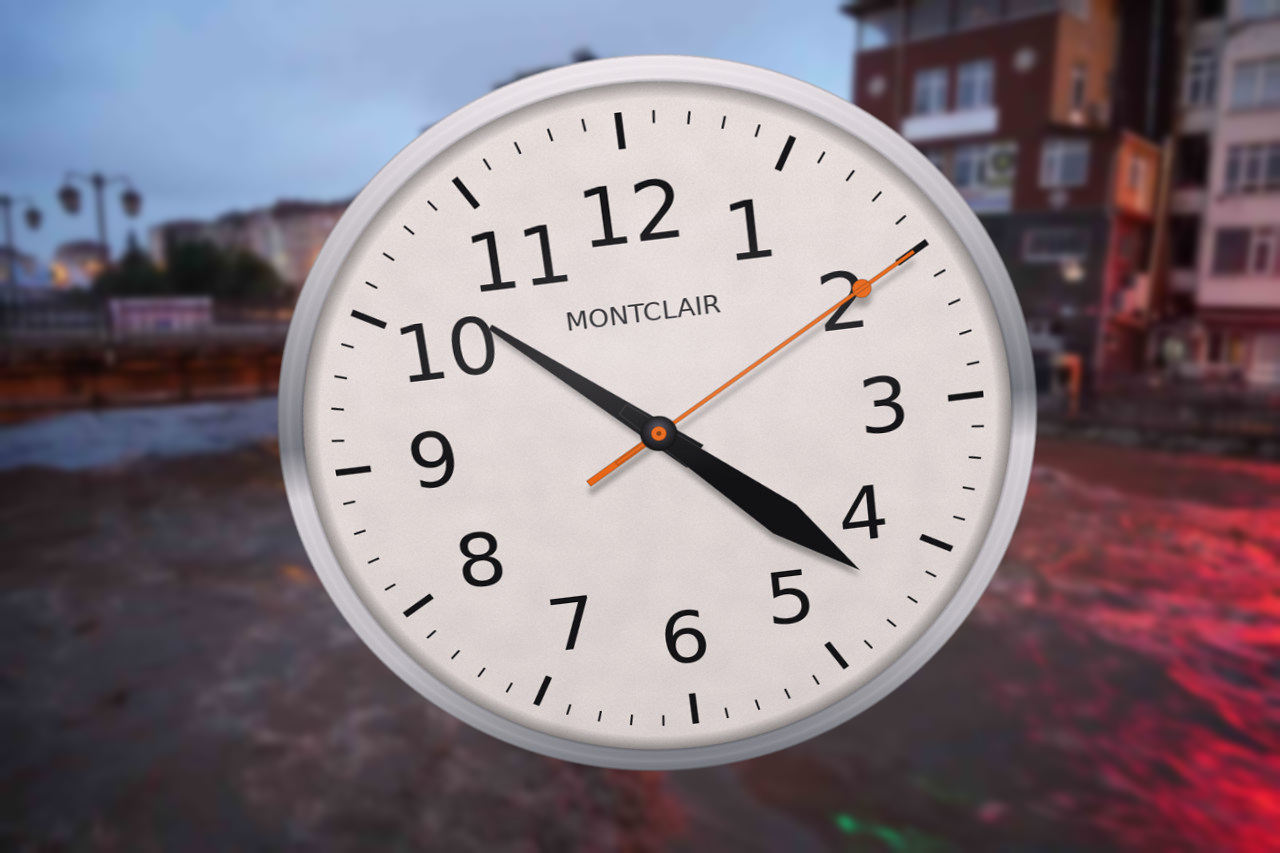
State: 10 h 22 min 10 s
